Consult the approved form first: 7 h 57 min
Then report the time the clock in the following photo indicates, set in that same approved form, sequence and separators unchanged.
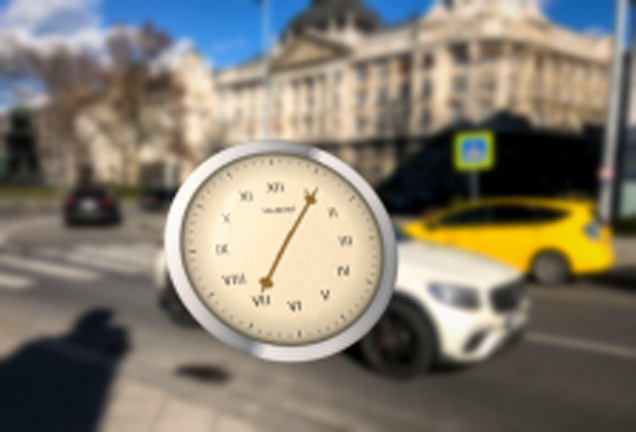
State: 7 h 06 min
